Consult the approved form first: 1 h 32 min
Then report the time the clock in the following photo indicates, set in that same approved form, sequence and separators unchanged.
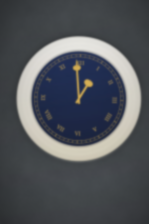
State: 12 h 59 min
